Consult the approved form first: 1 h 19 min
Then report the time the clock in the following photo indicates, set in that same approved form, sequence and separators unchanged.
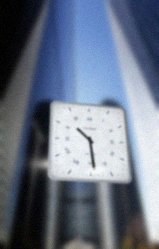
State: 10 h 29 min
